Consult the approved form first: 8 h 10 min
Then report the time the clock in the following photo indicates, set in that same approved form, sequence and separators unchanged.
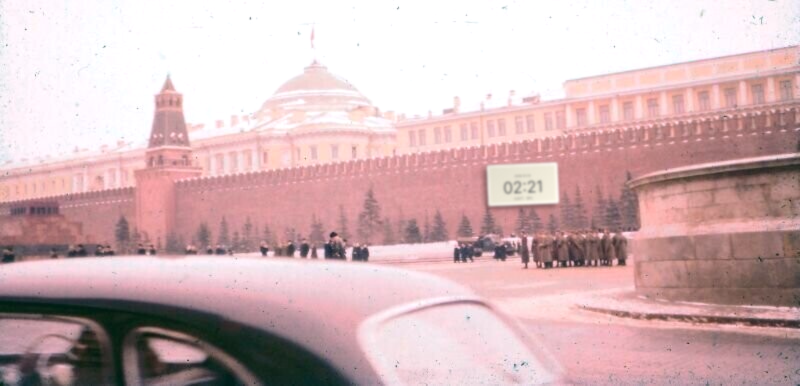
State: 2 h 21 min
